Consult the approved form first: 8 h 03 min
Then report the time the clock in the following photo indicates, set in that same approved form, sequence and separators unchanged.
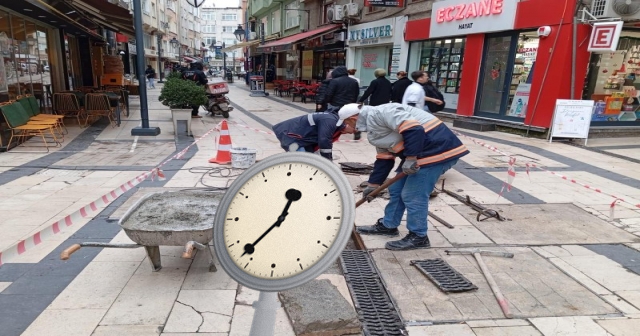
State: 12 h 37 min
